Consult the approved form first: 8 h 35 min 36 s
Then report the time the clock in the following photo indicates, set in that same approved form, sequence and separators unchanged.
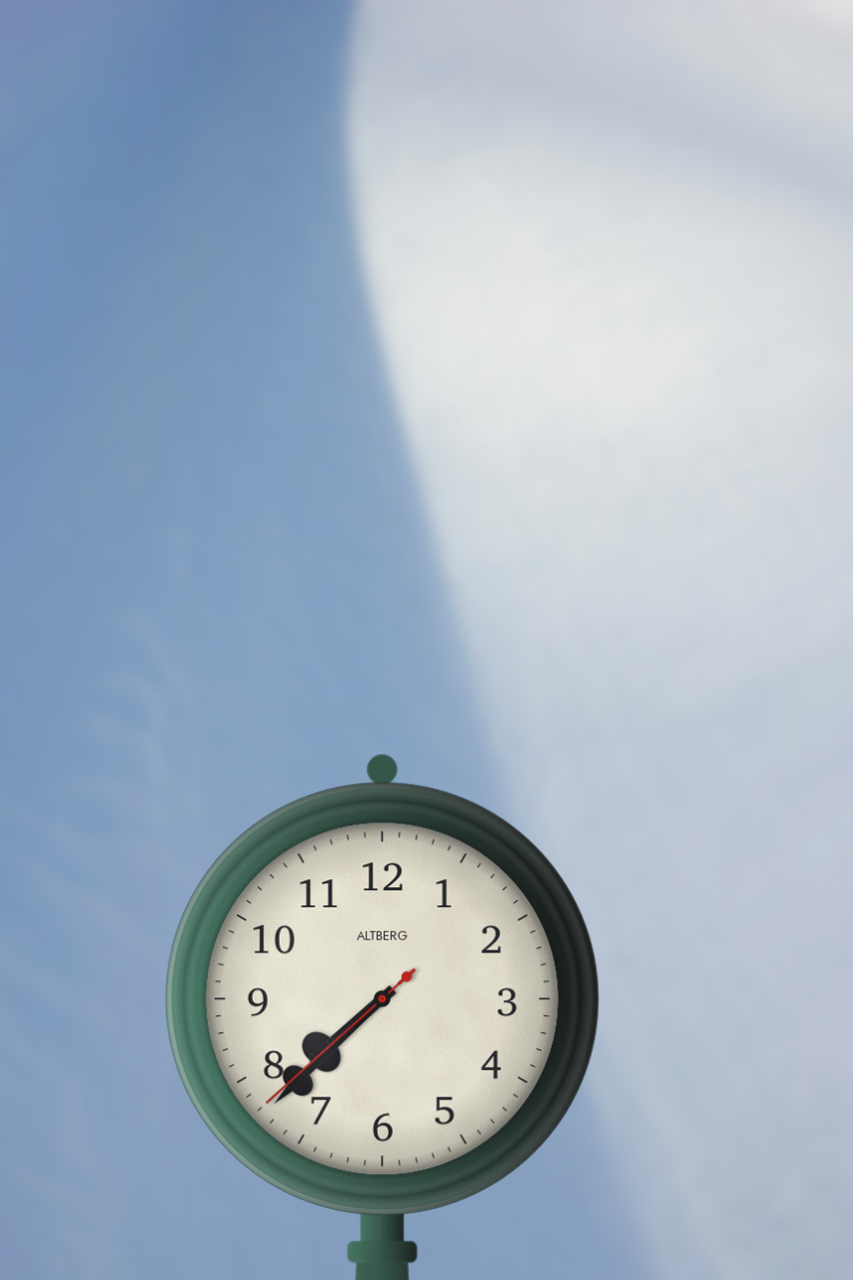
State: 7 h 37 min 38 s
